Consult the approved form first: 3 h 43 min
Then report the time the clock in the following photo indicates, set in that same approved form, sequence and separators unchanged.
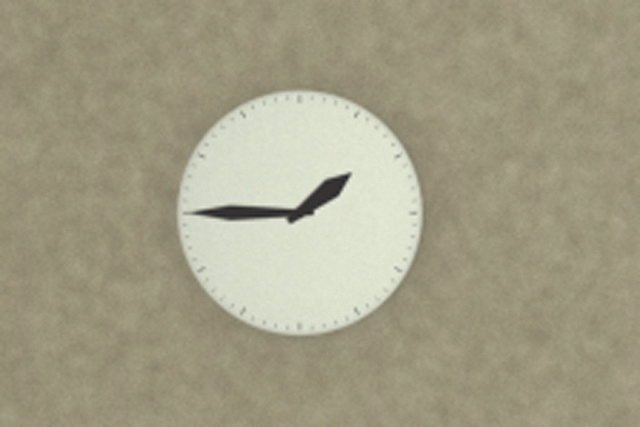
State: 1 h 45 min
